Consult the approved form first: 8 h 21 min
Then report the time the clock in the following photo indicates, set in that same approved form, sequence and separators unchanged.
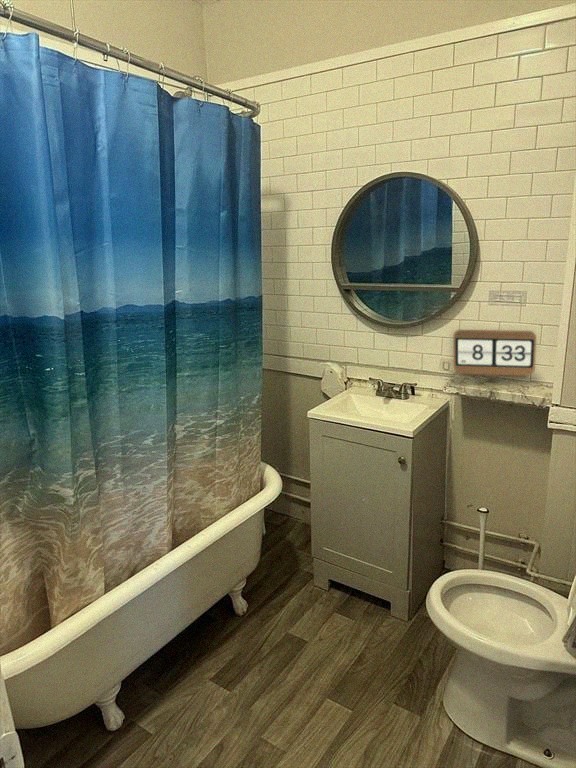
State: 8 h 33 min
